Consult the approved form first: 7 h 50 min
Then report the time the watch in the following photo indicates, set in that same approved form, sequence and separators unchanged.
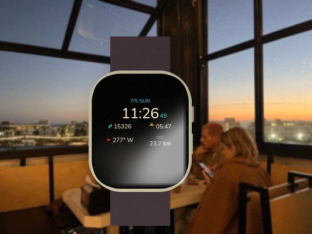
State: 11 h 26 min
